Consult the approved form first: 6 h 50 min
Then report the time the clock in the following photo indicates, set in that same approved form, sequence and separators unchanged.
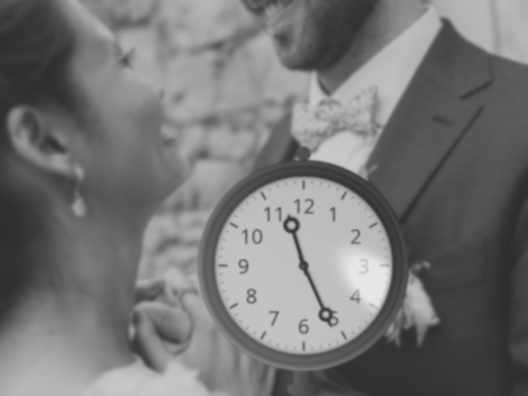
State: 11 h 26 min
